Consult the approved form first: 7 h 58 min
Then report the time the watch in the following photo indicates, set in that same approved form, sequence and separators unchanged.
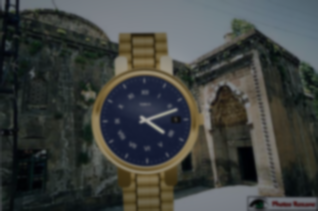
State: 4 h 12 min
